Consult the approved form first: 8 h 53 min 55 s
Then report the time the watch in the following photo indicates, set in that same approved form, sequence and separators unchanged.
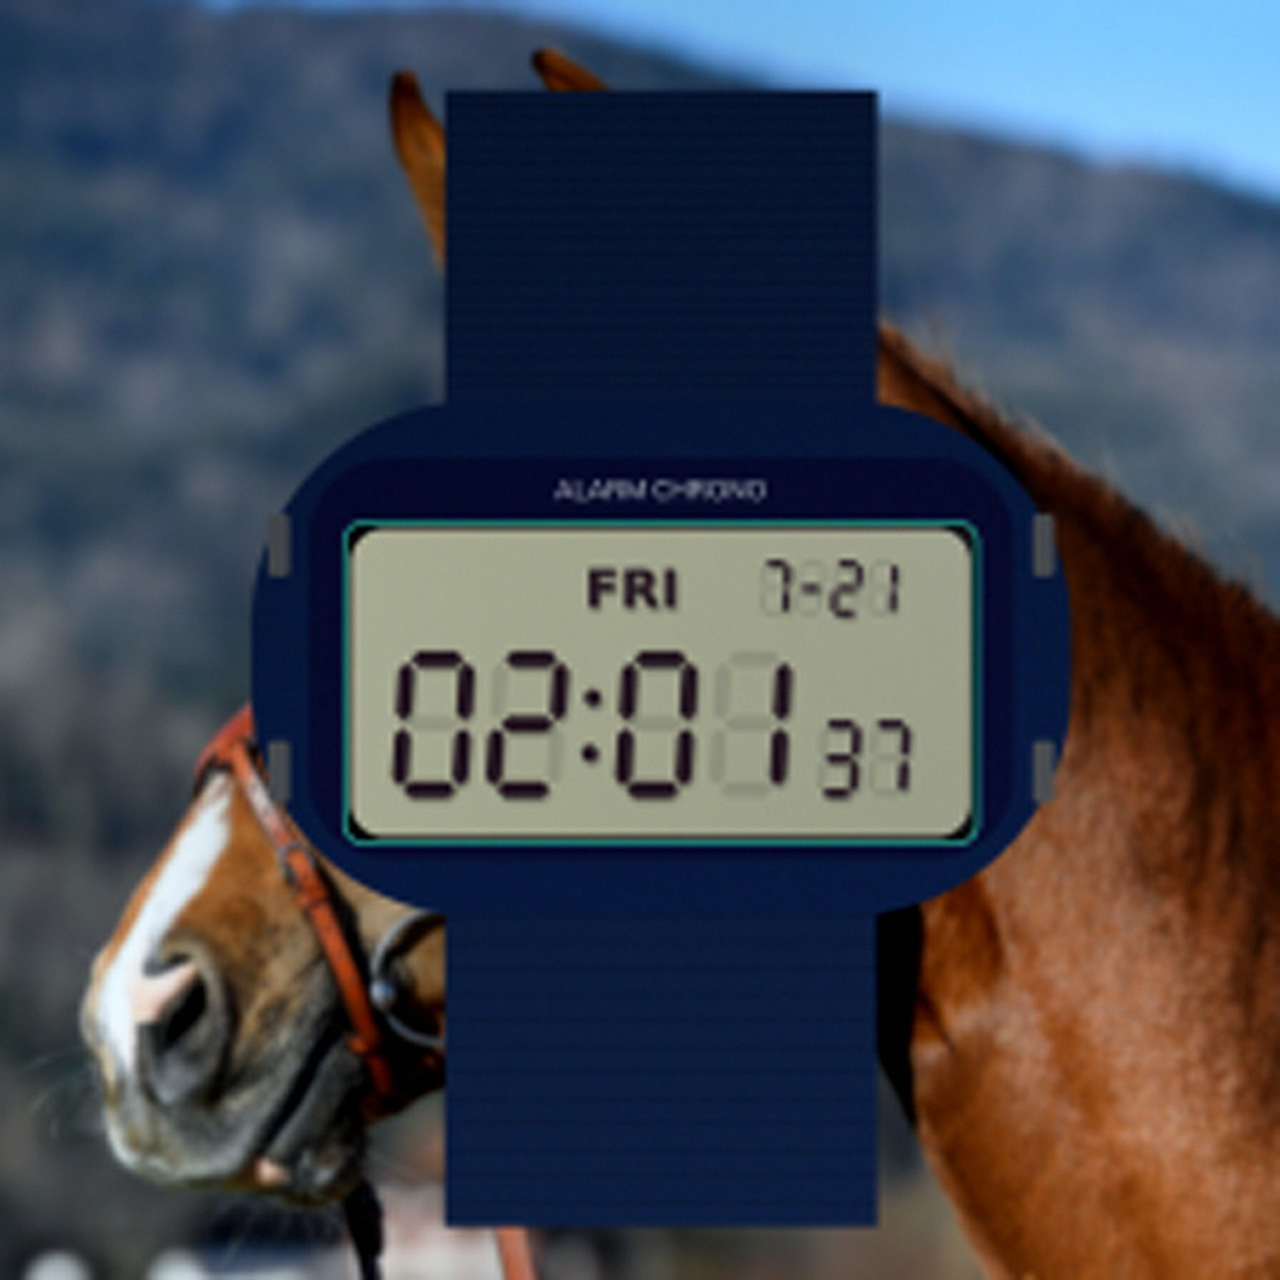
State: 2 h 01 min 37 s
